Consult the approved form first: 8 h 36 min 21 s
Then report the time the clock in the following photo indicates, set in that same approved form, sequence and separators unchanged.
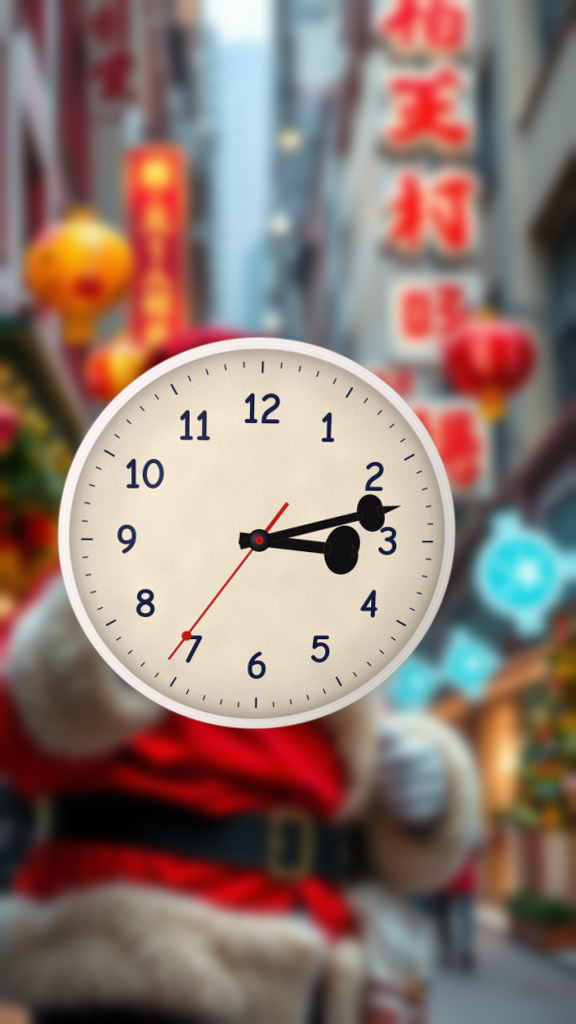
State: 3 h 12 min 36 s
